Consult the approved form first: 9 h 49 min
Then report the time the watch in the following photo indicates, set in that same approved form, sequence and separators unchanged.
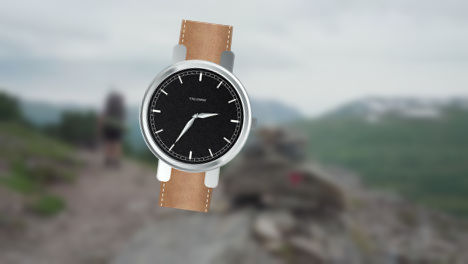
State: 2 h 35 min
